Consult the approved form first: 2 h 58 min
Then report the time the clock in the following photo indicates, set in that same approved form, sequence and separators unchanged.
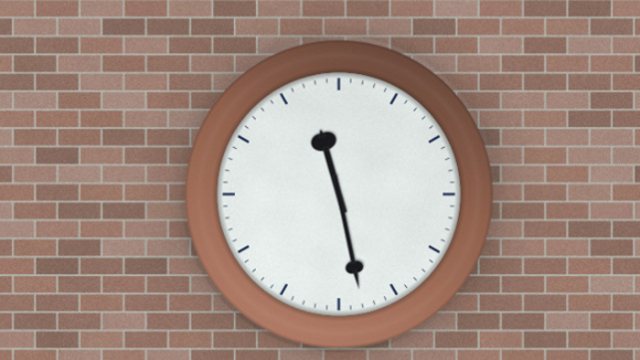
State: 11 h 28 min
